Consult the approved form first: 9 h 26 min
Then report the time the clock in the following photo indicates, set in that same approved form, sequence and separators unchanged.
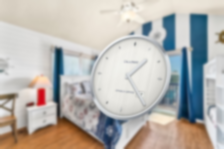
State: 1 h 23 min
